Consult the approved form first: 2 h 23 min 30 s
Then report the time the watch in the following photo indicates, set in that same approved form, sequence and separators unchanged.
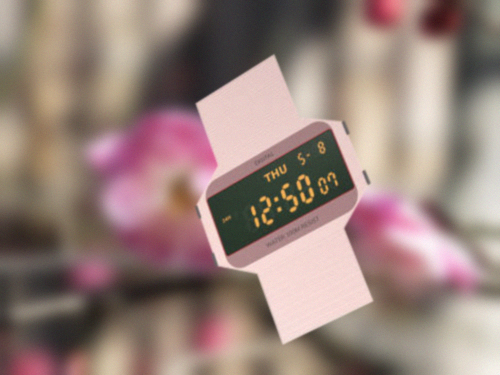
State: 12 h 50 min 07 s
